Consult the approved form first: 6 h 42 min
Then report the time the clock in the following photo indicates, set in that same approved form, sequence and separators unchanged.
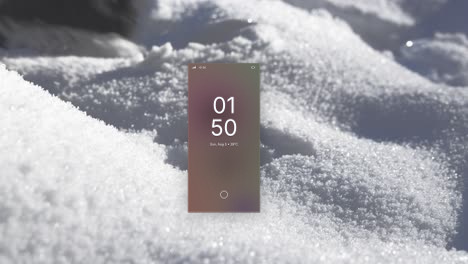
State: 1 h 50 min
